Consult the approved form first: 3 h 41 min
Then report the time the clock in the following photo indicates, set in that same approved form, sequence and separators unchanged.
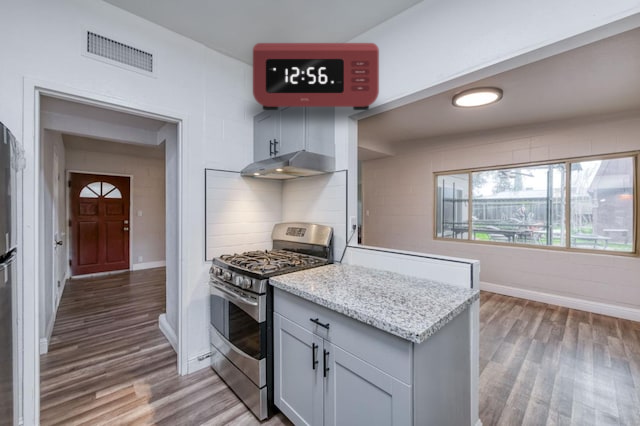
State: 12 h 56 min
